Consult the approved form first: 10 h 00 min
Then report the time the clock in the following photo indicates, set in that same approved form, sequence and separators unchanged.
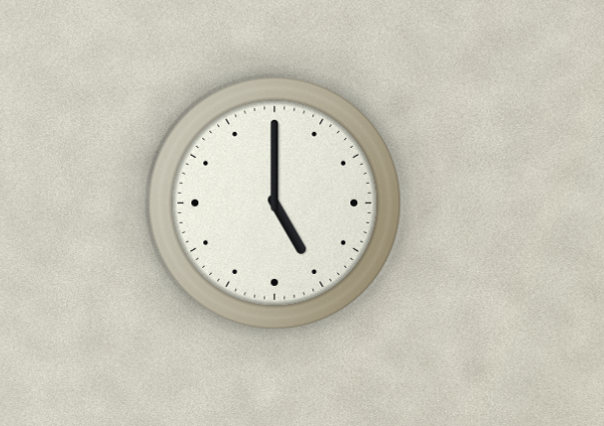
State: 5 h 00 min
